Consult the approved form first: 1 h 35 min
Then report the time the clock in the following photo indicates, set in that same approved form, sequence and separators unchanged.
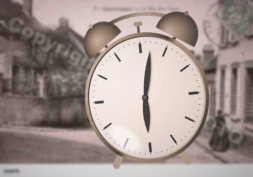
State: 6 h 02 min
